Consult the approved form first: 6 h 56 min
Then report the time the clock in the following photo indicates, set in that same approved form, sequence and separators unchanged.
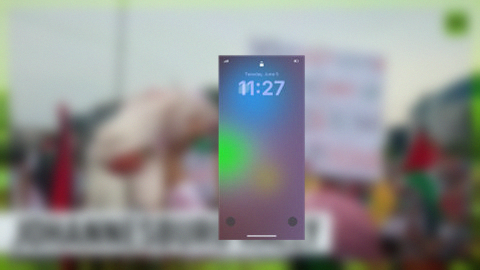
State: 11 h 27 min
